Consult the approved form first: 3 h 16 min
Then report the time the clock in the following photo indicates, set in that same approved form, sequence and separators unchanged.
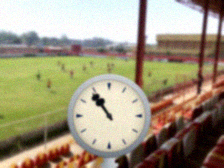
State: 10 h 54 min
